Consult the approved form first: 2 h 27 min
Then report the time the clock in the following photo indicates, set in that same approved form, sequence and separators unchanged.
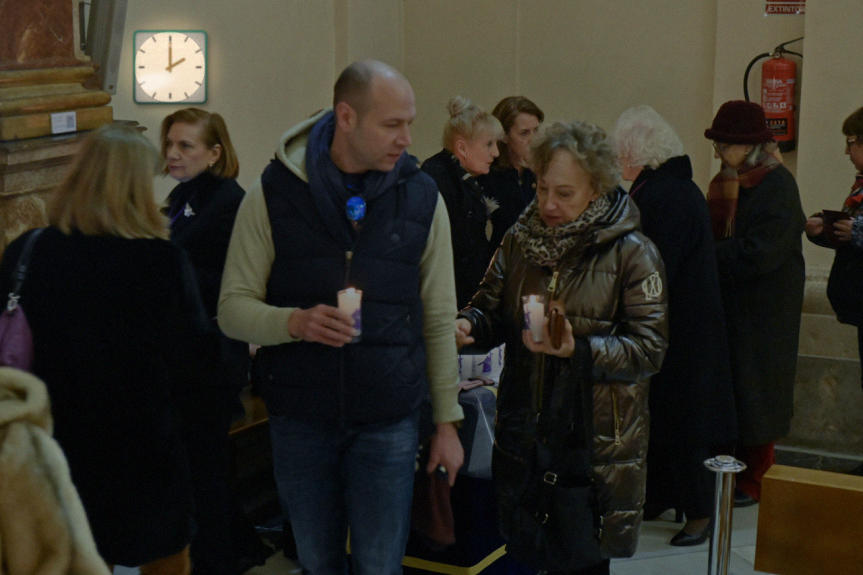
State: 2 h 00 min
